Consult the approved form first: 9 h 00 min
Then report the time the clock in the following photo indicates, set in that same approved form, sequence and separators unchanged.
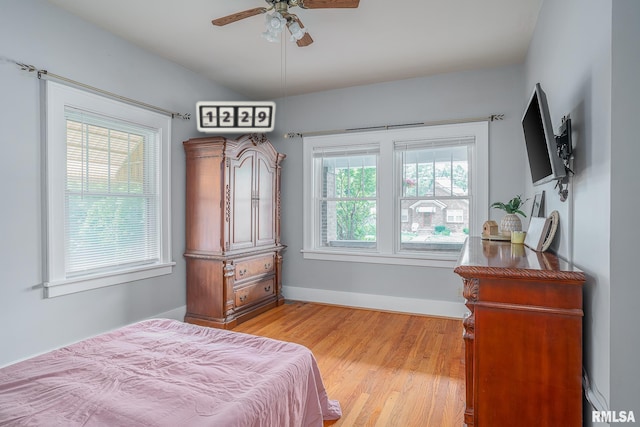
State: 12 h 29 min
